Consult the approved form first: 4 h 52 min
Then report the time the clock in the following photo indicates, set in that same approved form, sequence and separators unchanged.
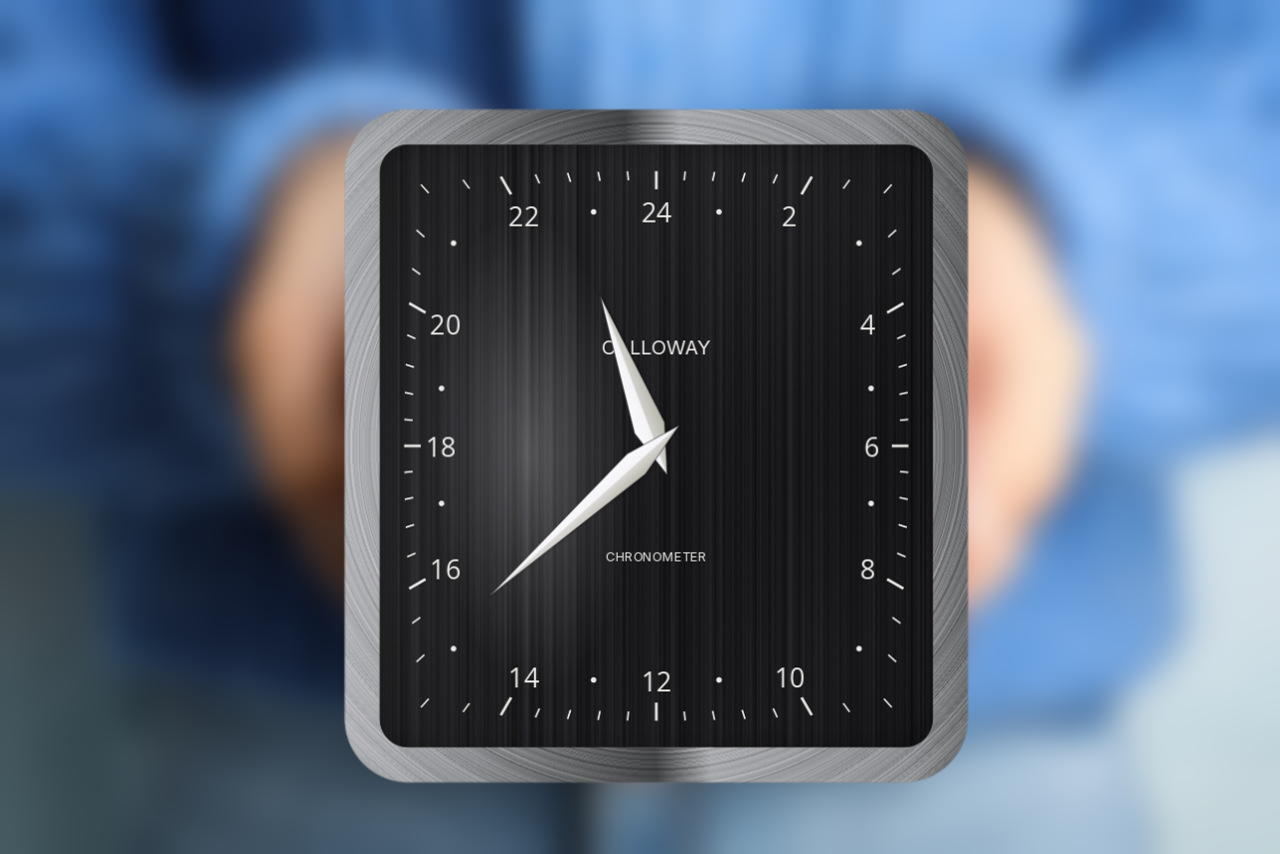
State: 22 h 38 min
